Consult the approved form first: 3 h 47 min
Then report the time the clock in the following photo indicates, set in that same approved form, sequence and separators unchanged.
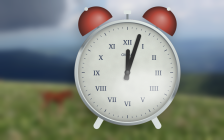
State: 12 h 03 min
